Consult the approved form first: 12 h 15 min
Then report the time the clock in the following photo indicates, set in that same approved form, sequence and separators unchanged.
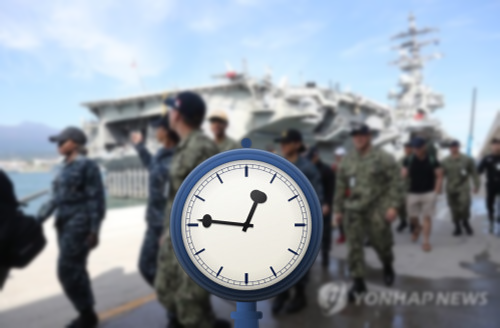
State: 12 h 46 min
